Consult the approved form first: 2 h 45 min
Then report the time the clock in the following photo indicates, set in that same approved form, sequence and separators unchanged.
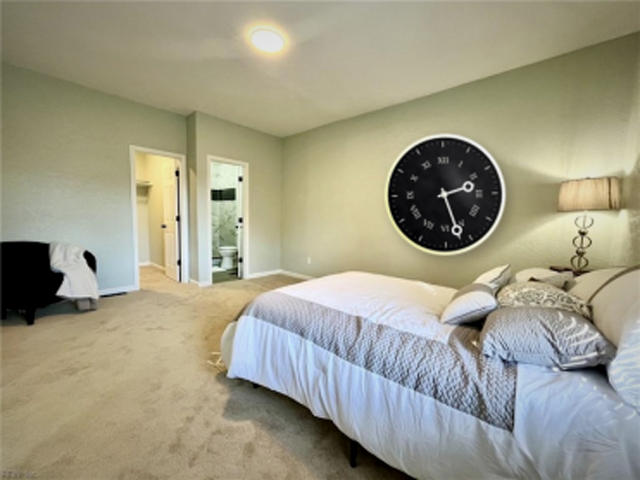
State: 2 h 27 min
